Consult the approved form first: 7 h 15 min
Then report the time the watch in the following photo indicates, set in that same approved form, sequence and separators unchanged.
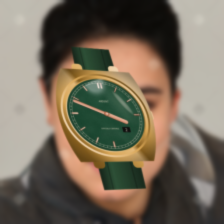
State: 3 h 49 min
